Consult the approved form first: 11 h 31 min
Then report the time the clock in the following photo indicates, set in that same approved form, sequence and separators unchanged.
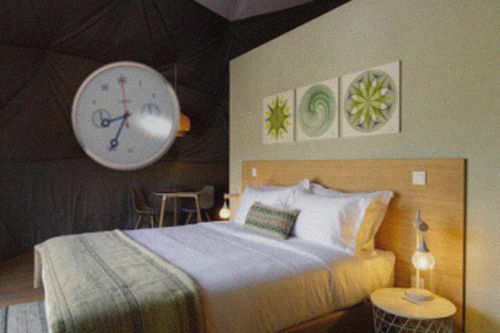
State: 8 h 35 min
